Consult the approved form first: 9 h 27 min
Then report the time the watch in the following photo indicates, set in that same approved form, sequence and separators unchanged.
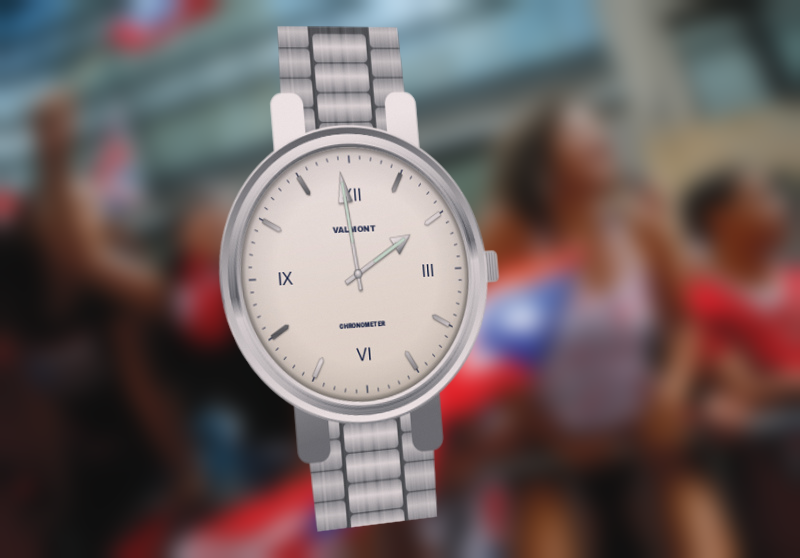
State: 1 h 59 min
